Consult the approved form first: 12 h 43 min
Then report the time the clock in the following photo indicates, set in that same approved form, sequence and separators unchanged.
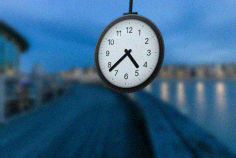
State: 4 h 38 min
